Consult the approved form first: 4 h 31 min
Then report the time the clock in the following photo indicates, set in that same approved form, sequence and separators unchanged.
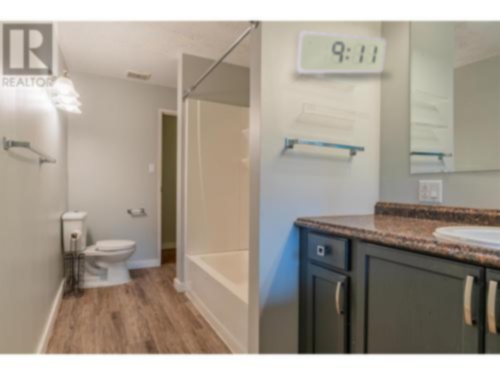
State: 9 h 11 min
